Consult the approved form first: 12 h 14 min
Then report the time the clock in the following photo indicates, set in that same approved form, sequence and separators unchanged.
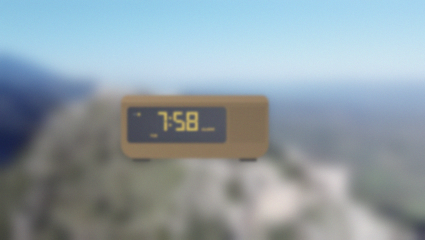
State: 7 h 58 min
